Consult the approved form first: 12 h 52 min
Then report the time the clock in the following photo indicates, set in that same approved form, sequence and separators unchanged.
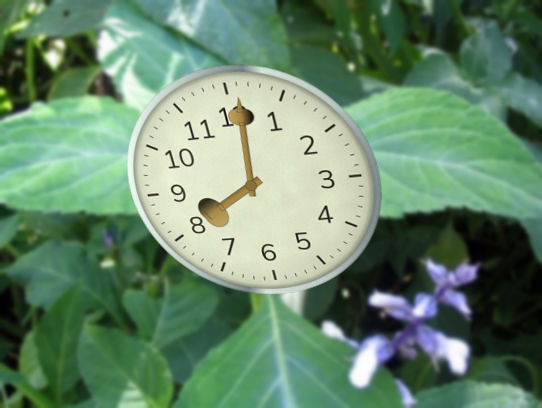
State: 8 h 01 min
